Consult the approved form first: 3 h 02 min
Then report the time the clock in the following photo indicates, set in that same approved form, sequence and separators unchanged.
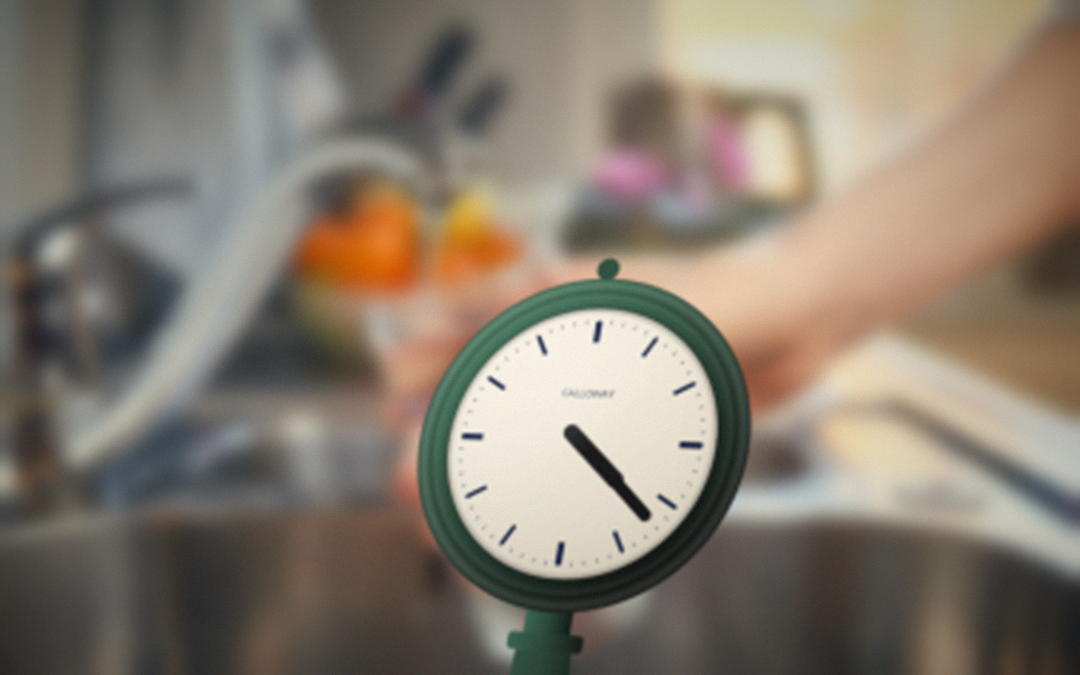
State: 4 h 22 min
